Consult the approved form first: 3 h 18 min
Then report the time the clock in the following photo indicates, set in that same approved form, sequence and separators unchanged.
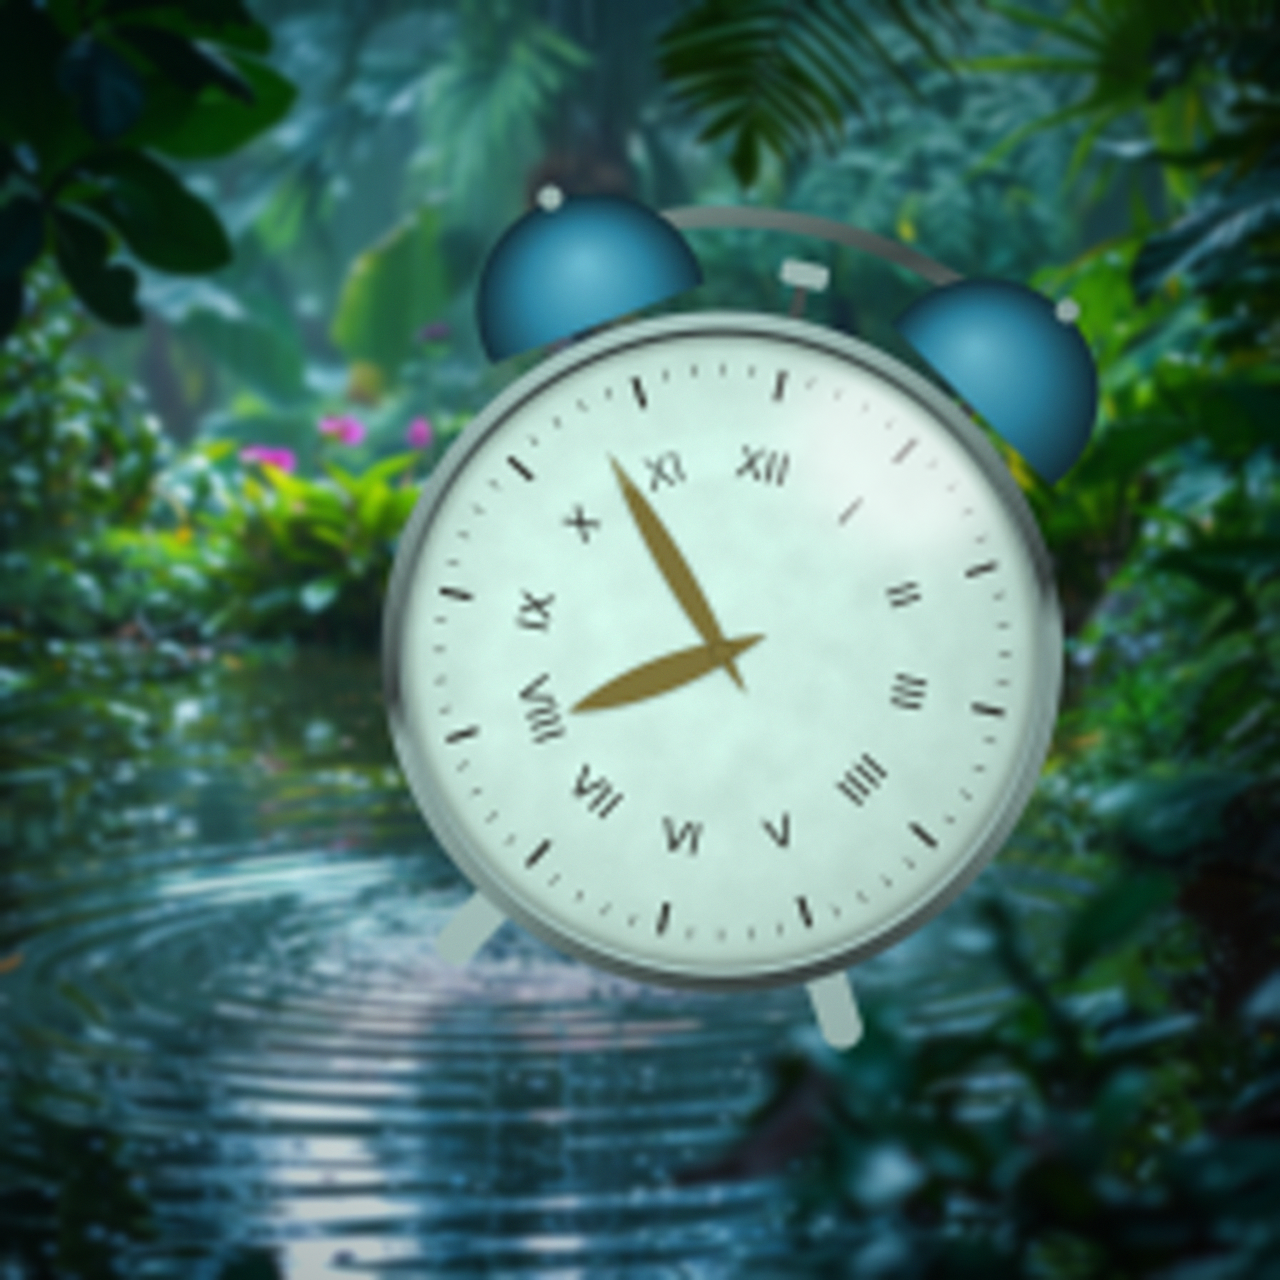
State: 7 h 53 min
